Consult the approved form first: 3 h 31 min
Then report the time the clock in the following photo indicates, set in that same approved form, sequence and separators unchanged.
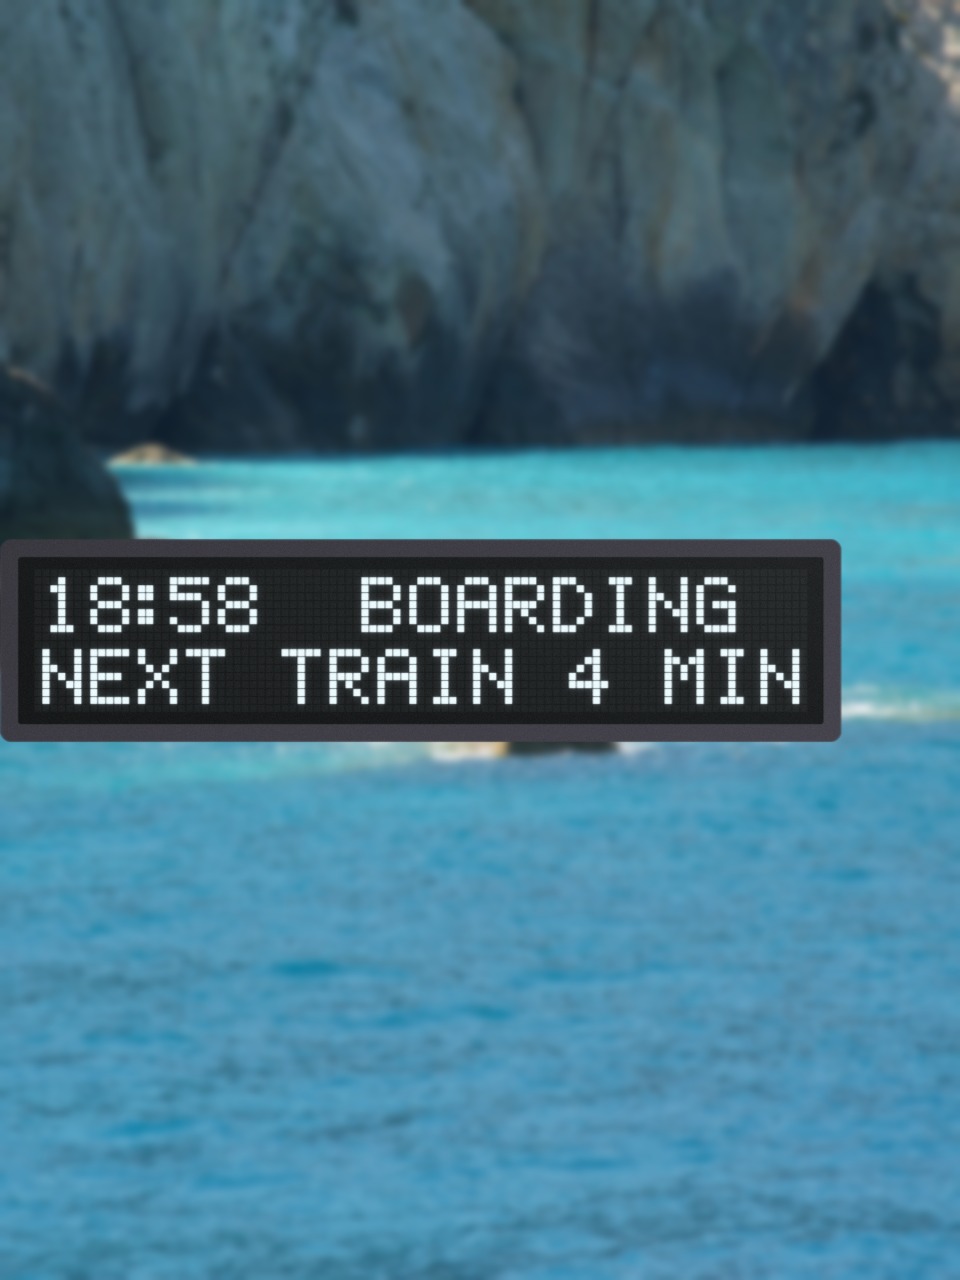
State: 18 h 58 min
